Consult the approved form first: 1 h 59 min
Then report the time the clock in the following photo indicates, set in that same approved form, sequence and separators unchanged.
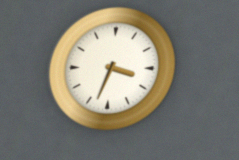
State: 3 h 33 min
